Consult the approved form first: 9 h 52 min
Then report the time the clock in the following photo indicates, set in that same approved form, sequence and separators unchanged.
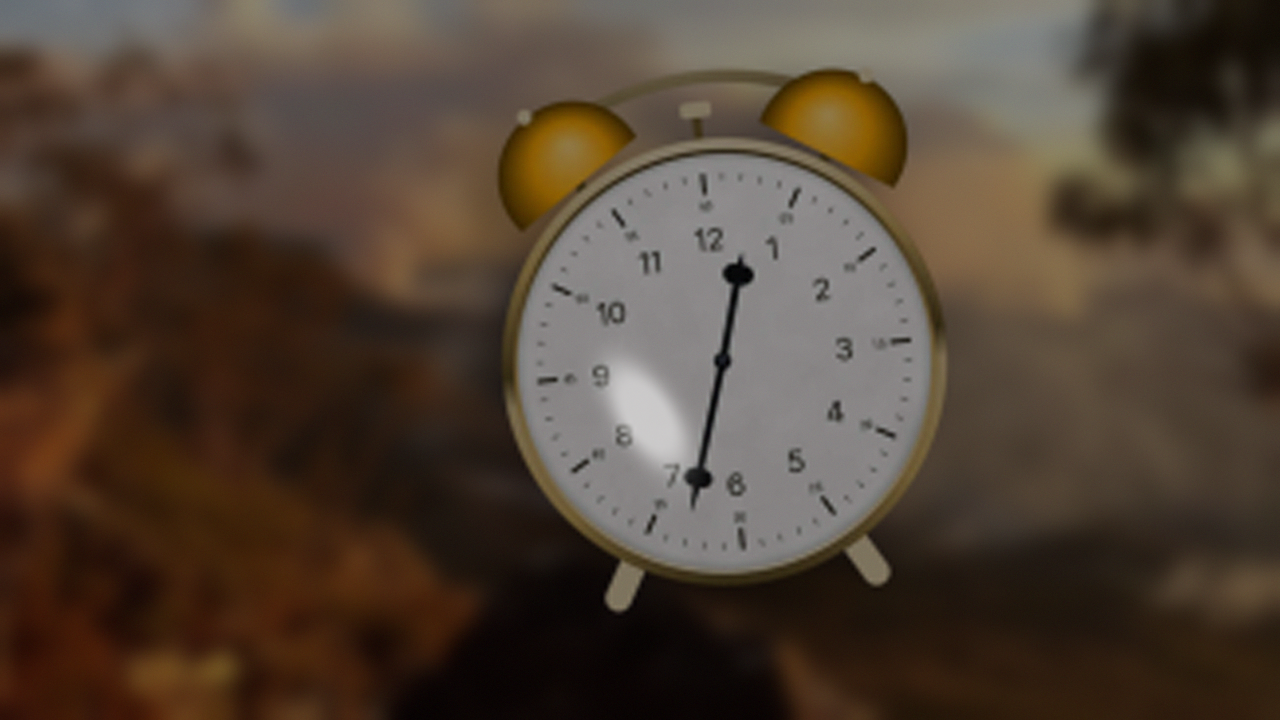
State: 12 h 33 min
